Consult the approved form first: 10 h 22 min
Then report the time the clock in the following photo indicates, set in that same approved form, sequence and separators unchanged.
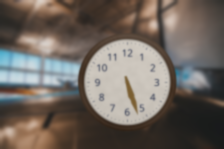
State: 5 h 27 min
